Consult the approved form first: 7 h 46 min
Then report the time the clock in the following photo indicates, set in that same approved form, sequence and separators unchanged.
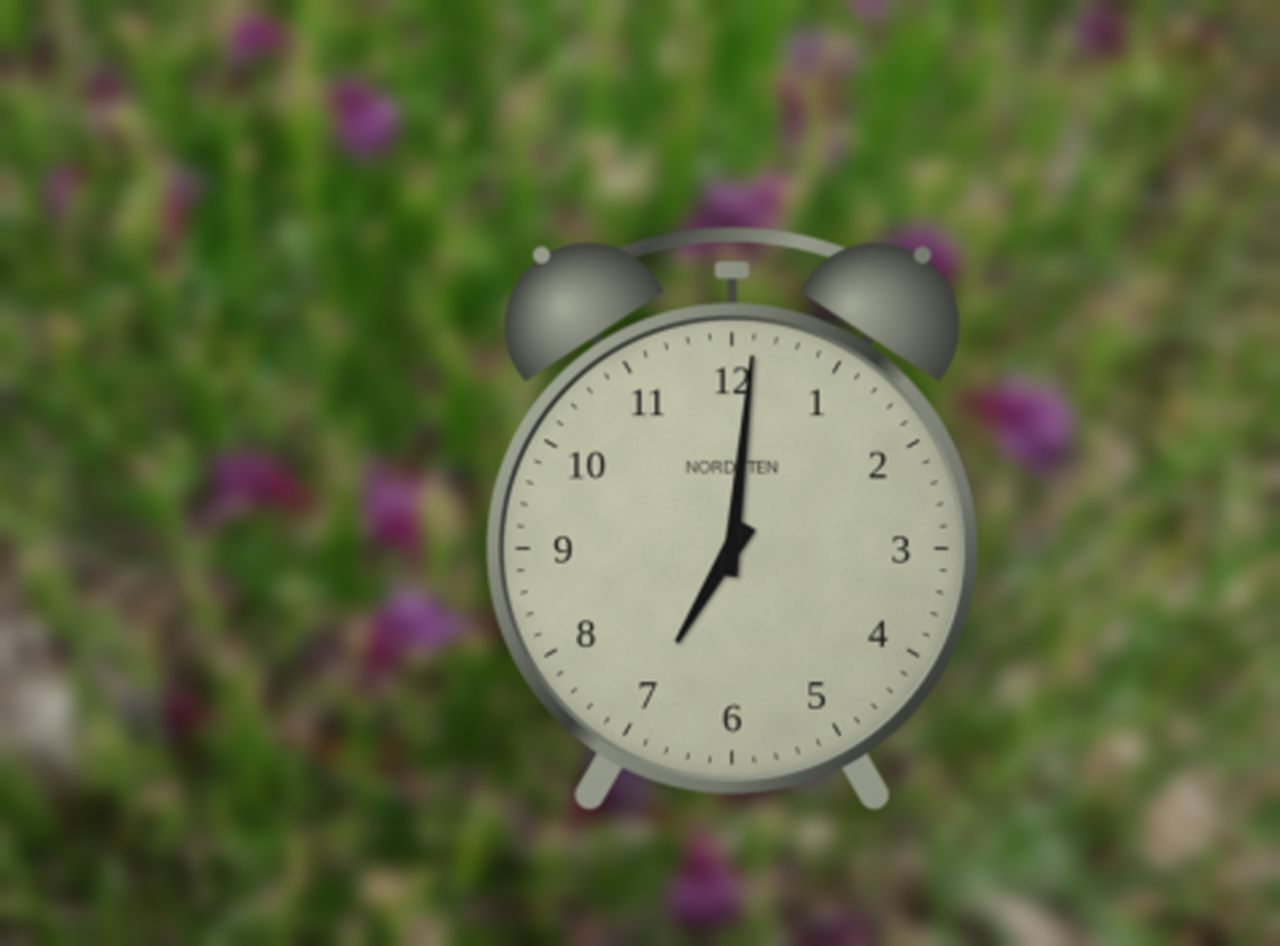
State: 7 h 01 min
